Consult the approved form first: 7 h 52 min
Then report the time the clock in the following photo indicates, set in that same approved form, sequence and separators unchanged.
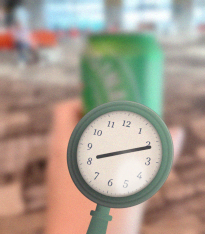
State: 8 h 11 min
